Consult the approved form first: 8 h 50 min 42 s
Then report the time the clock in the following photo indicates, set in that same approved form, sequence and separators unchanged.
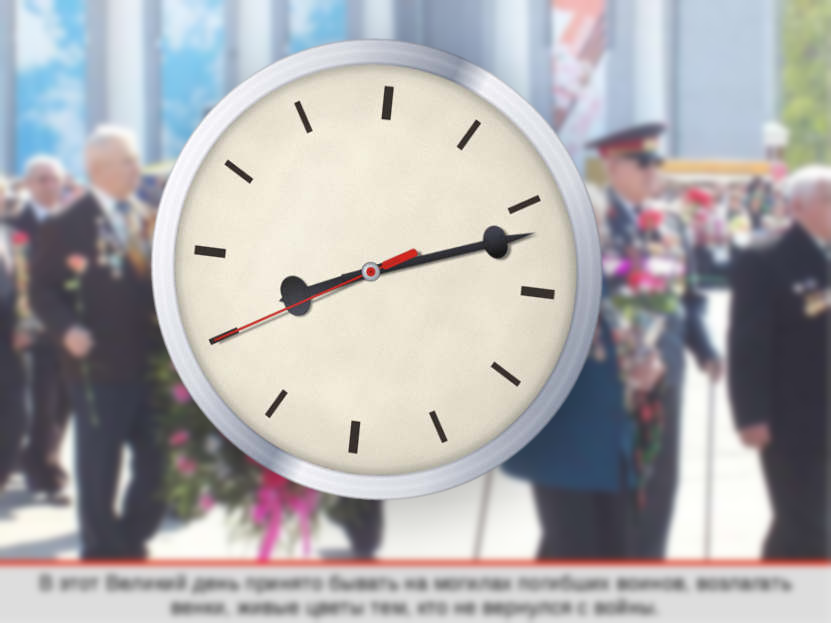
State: 8 h 11 min 40 s
